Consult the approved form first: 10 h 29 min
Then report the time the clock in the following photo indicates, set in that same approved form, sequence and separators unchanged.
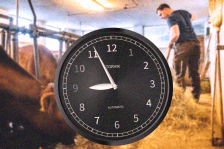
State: 8 h 56 min
